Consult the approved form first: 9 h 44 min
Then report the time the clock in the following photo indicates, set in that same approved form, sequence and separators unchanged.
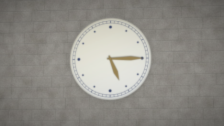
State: 5 h 15 min
